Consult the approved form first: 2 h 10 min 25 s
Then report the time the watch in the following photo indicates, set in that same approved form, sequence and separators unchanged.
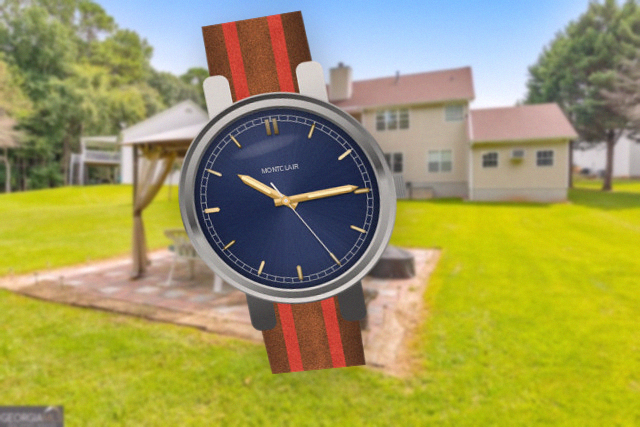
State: 10 h 14 min 25 s
